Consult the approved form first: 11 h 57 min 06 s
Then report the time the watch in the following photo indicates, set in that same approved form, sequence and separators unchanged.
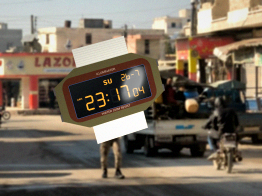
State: 23 h 17 min 04 s
